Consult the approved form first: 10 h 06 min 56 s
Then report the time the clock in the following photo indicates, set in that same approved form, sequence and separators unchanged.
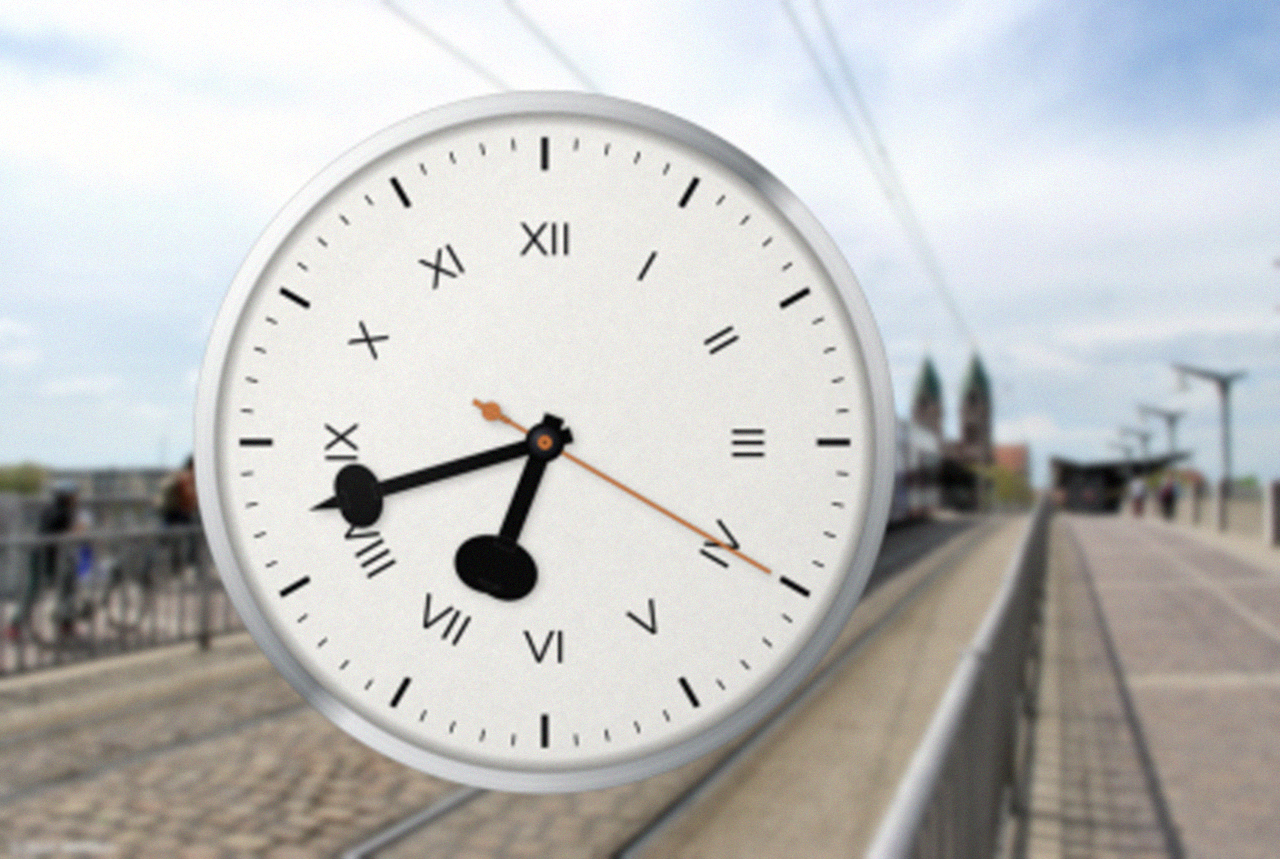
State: 6 h 42 min 20 s
